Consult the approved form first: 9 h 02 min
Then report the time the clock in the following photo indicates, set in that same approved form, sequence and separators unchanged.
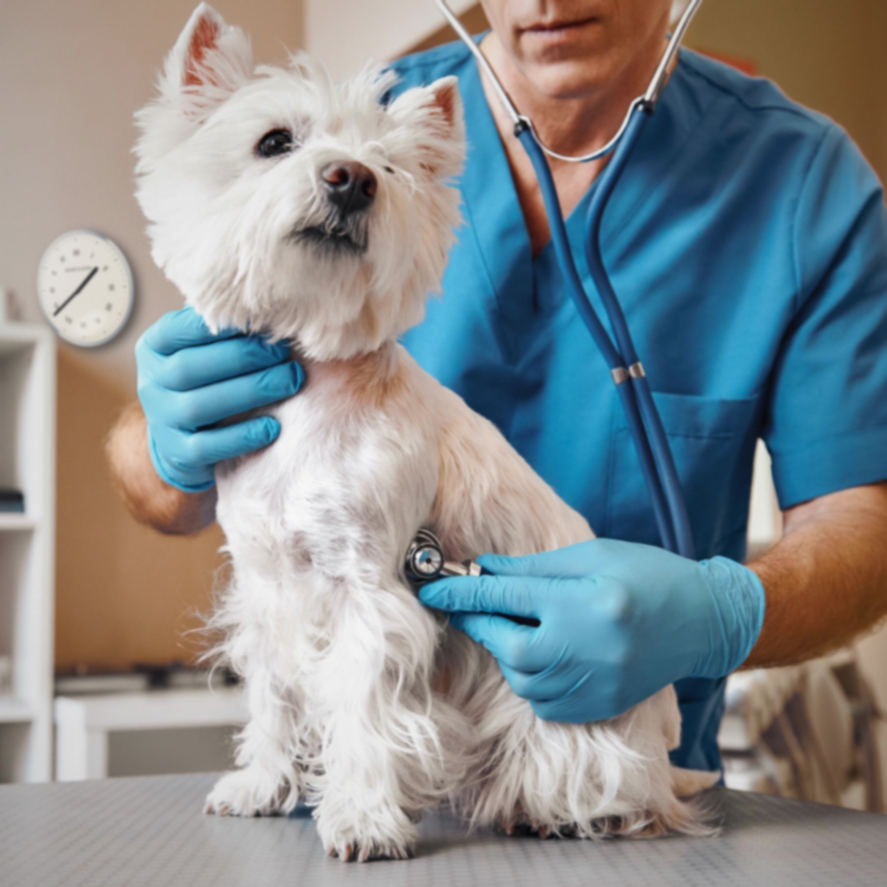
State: 1 h 39 min
